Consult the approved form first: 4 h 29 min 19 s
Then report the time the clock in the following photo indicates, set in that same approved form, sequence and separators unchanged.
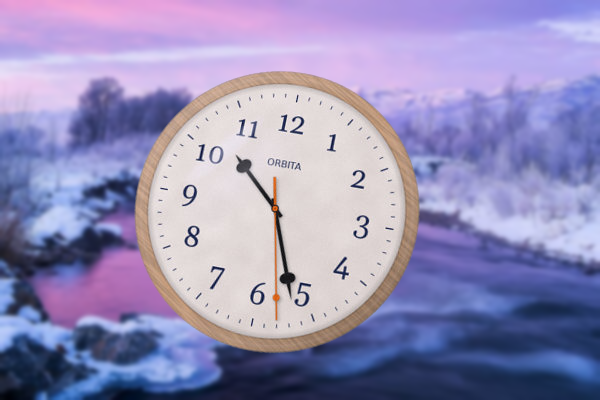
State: 10 h 26 min 28 s
